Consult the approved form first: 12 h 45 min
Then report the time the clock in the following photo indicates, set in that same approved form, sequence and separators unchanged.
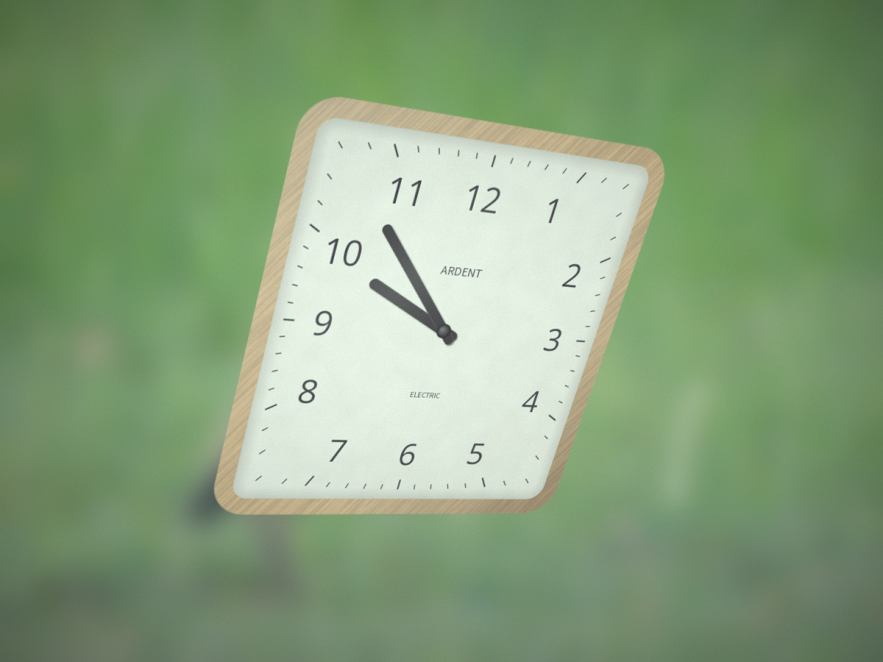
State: 9 h 53 min
